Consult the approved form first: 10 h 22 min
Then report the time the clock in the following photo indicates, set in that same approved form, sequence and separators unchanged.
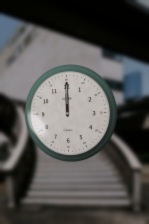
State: 12 h 00 min
